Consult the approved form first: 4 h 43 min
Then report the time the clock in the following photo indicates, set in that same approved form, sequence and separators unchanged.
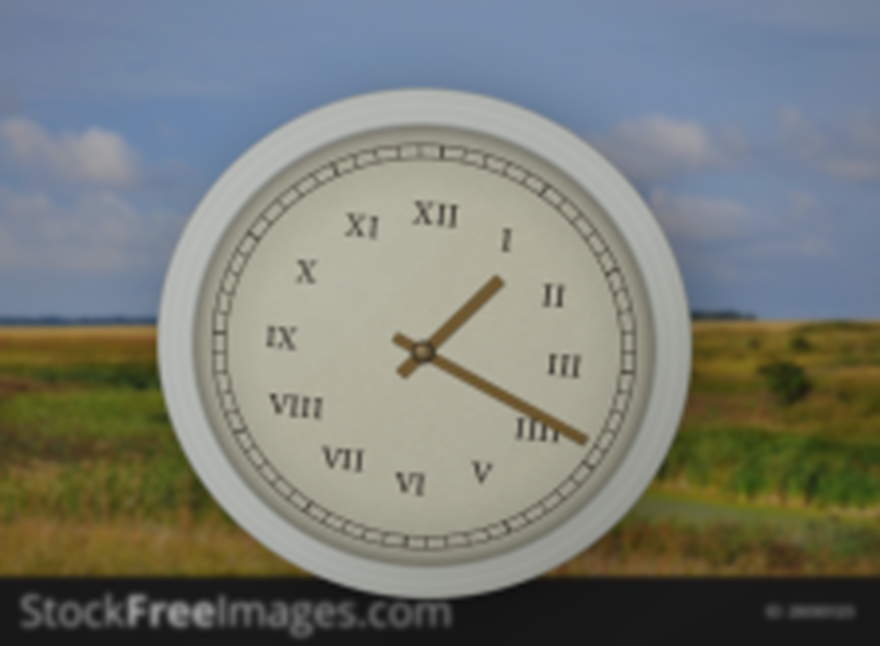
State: 1 h 19 min
